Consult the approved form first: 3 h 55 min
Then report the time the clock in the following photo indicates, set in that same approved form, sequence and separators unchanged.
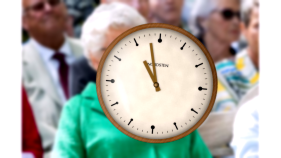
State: 10 h 58 min
